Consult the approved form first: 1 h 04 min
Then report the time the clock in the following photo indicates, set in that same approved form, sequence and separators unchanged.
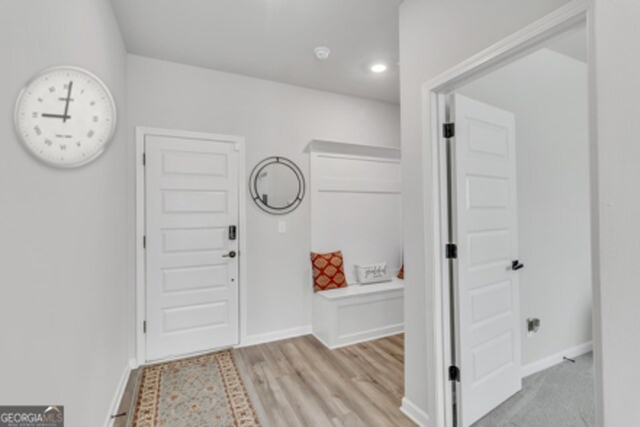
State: 9 h 01 min
